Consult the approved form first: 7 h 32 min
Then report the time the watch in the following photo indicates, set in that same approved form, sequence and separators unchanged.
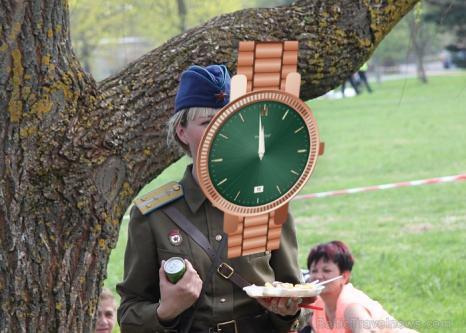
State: 11 h 59 min
